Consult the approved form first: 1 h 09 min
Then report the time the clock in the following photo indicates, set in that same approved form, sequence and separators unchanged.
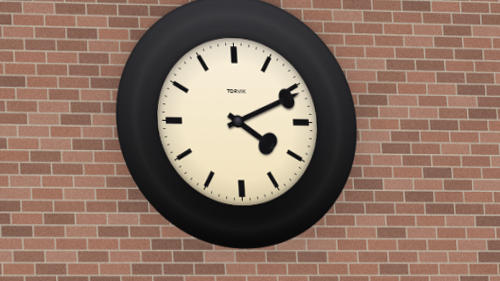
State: 4 h 11 min
